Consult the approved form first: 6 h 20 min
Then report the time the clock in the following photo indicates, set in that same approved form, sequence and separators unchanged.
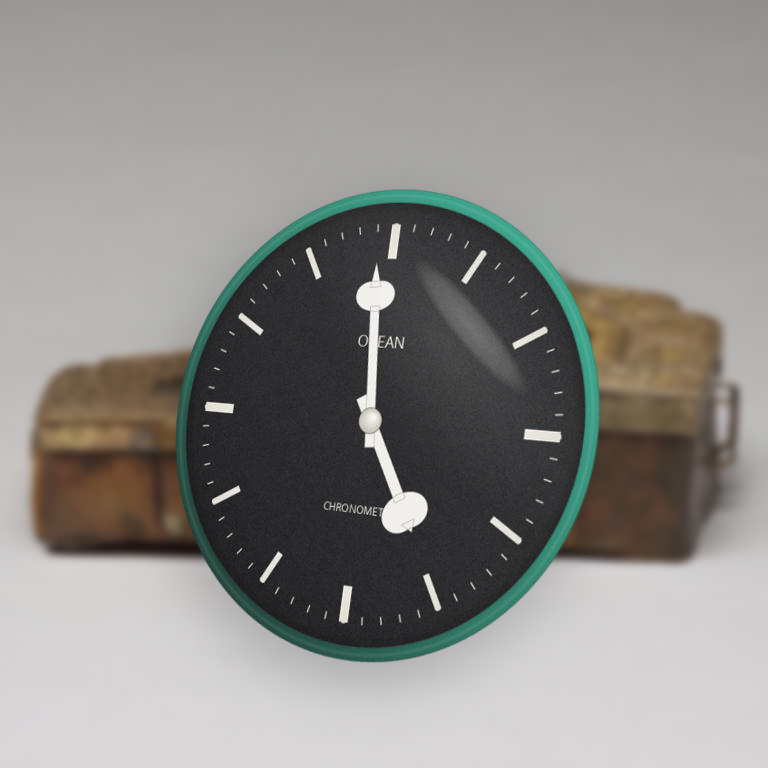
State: 4 h 59 min
